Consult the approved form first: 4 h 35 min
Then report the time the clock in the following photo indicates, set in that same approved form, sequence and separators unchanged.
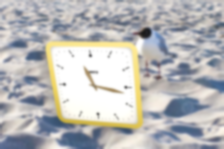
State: 11 h 17 min
